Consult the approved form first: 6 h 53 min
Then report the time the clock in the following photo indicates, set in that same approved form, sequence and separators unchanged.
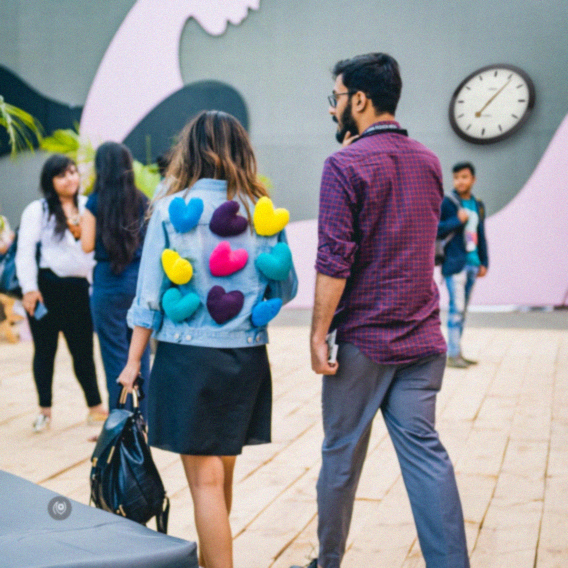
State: 7 h 06 min
